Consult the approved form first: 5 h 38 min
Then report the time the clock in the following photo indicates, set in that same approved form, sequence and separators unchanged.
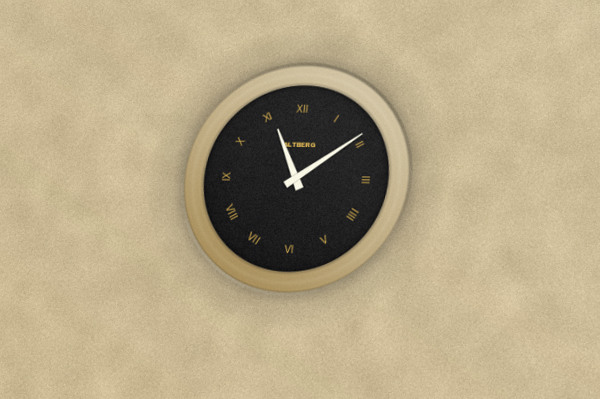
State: 11 h 09 min
